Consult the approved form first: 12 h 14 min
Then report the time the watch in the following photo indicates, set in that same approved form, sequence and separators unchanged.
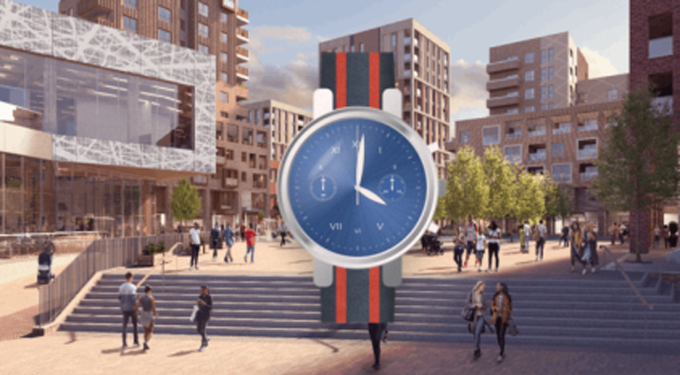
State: 4 h 01 min
